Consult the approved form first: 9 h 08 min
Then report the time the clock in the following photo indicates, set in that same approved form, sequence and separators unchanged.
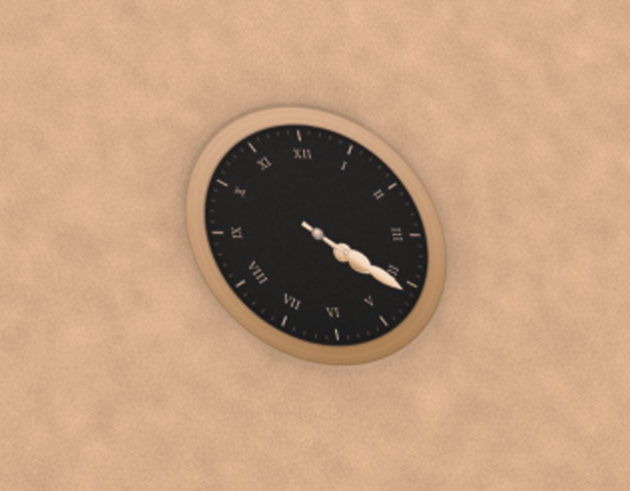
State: 4 h 21 min
